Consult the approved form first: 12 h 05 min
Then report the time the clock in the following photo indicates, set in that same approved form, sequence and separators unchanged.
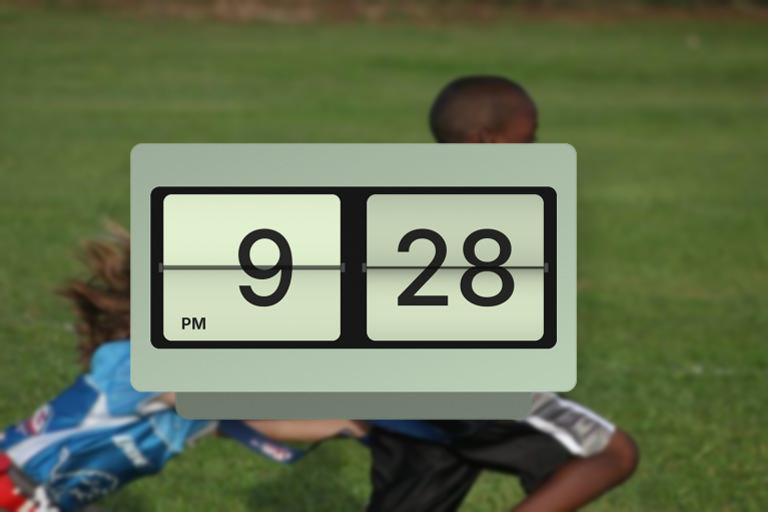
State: 9 h 28 min
